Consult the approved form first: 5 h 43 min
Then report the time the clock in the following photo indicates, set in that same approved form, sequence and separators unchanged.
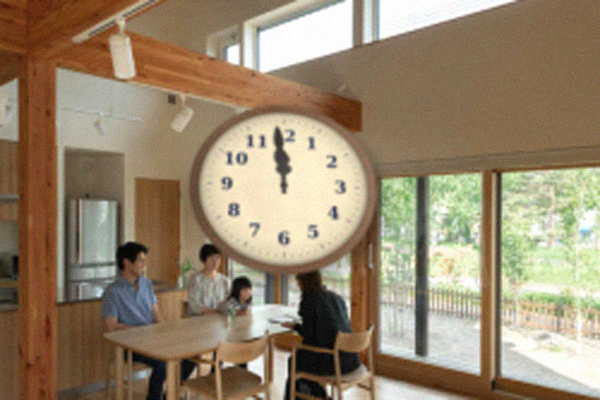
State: 11 h 59 min
